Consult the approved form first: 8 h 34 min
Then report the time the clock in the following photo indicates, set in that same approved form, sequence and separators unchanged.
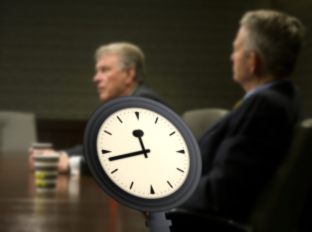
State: 11 h 43 min
